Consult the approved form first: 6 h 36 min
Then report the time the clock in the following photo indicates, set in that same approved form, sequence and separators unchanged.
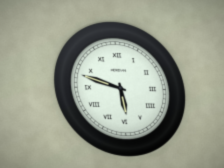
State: 5 h 48 min
